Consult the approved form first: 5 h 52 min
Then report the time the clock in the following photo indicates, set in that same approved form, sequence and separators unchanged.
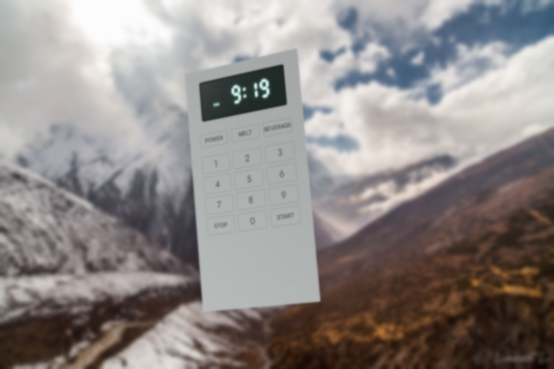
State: 9 h 19 min
